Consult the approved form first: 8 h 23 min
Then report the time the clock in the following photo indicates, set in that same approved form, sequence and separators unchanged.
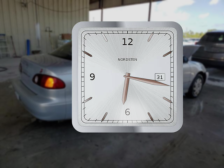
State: 6 h 17 min
